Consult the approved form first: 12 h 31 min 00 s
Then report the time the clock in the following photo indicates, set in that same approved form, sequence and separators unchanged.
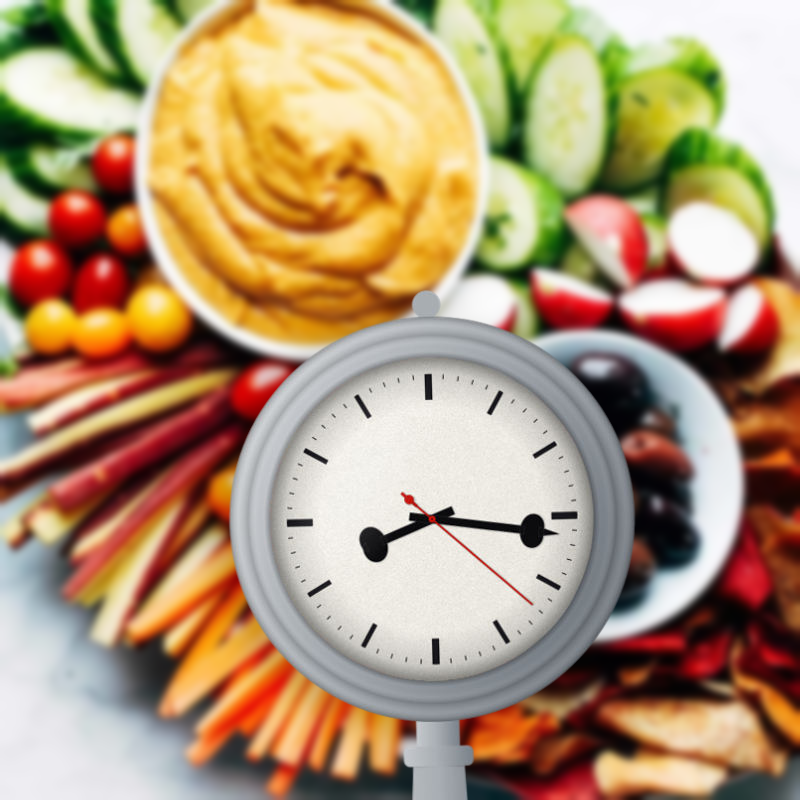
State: 8 h 16 min 22 s
